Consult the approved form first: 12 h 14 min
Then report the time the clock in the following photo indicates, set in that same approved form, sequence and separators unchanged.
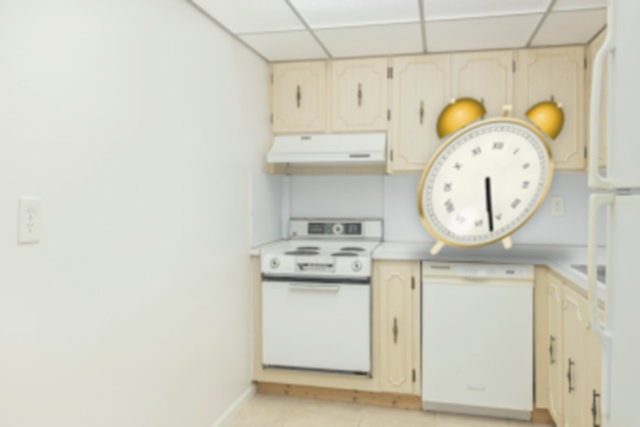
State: 5 h 27 min
